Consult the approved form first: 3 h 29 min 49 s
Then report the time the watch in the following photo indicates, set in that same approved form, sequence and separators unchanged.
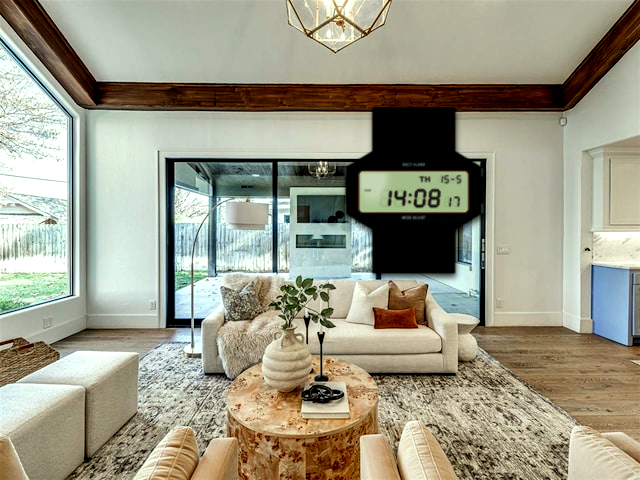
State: 14 h 08 min 17 s
